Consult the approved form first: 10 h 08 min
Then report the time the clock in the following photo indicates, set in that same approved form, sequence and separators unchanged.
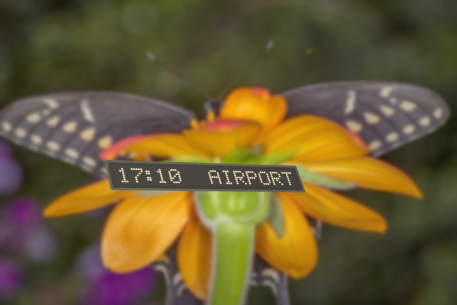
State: 17 h 10 min
